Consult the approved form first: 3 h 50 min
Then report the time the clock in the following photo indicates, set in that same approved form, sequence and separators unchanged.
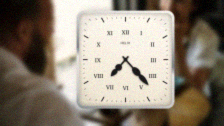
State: 7 h 23 min
